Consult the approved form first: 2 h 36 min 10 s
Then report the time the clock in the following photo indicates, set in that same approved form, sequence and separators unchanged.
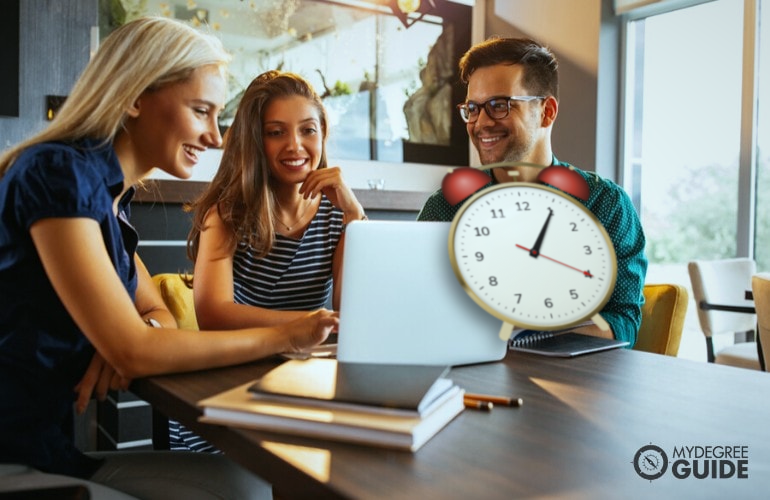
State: 1 h 05 min 20 s
